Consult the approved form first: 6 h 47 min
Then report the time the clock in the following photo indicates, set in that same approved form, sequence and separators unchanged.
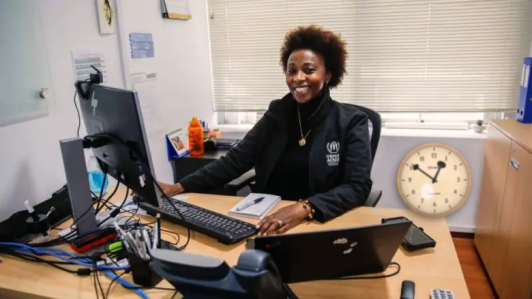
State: 12 h 51 min
